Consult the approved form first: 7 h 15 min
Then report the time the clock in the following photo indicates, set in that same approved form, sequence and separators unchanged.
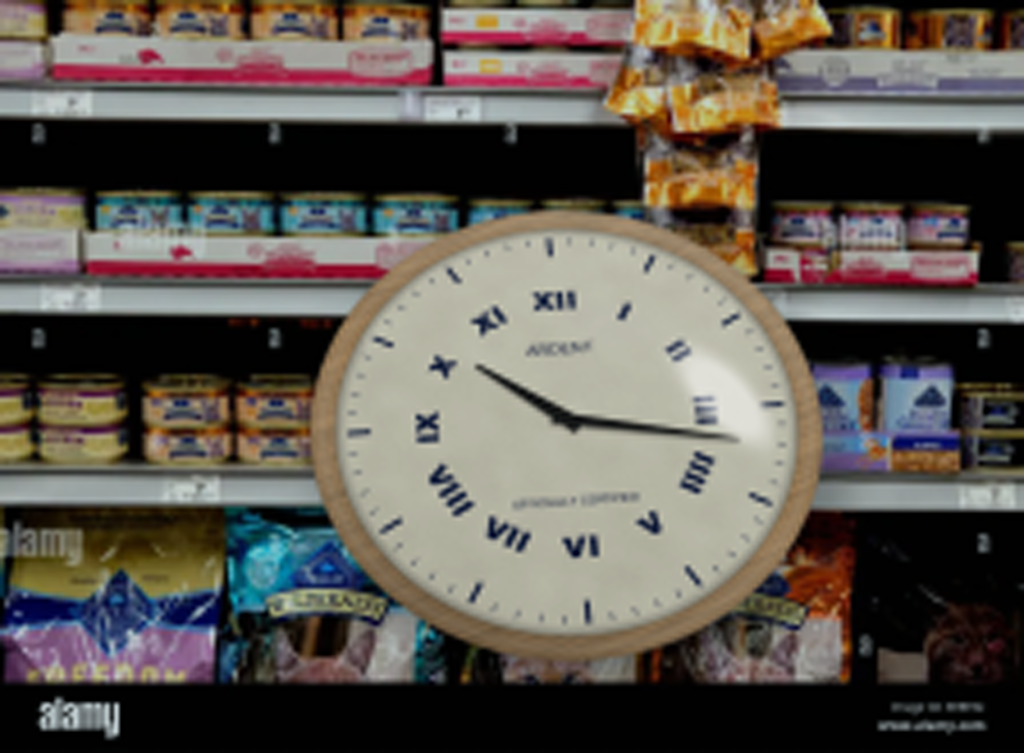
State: 10 h 17 min
